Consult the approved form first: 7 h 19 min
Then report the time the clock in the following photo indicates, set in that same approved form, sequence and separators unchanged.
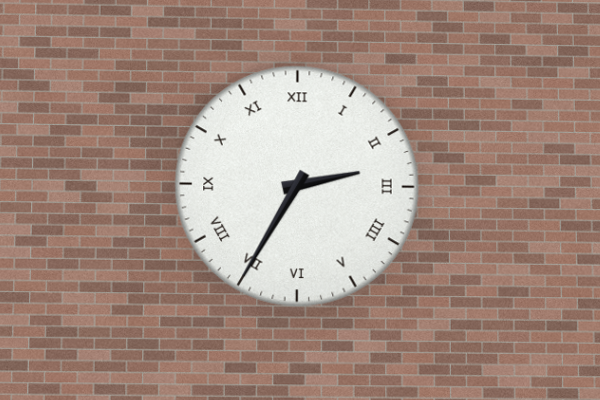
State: 2 h 35 min
